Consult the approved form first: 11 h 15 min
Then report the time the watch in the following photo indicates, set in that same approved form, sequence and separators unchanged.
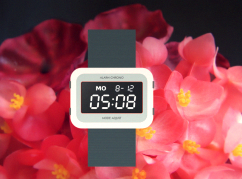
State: 5 h 08 min
